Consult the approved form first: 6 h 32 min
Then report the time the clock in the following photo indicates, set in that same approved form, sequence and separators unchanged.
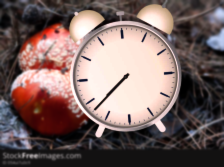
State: 7 h 38 min
